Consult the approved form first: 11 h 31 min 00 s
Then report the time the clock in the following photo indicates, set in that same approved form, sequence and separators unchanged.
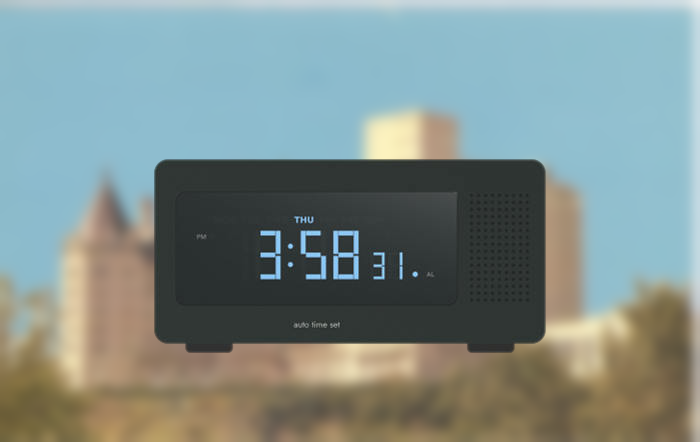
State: 3 h 58 min 31 s
